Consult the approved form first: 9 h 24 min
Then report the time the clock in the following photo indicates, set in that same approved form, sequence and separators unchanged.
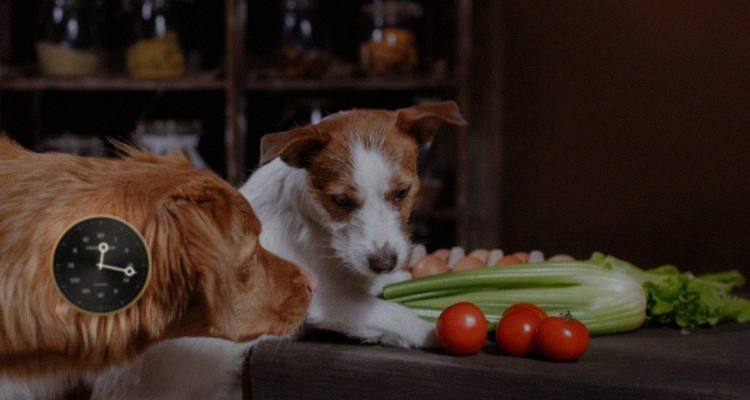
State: 12 h 17 min
